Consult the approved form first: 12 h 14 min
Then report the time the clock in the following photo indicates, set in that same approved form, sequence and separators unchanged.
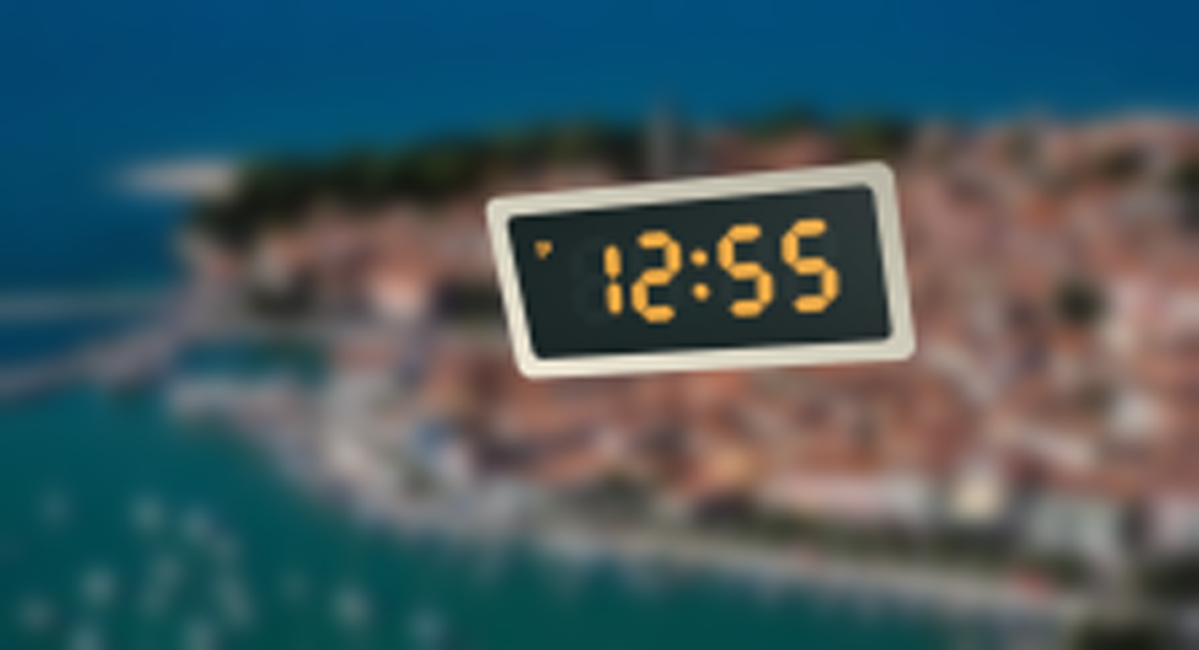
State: 12 h 55 min
